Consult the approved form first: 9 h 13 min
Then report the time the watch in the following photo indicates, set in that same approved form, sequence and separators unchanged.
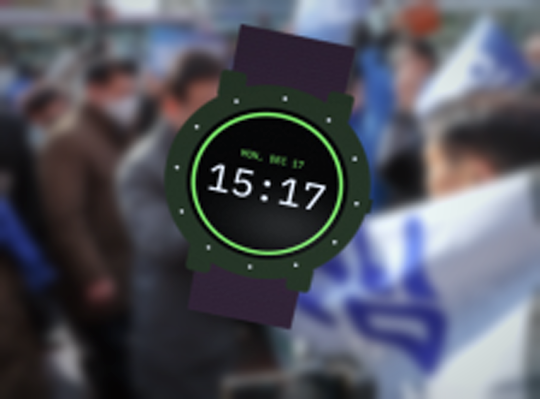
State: 15 h 17 min
